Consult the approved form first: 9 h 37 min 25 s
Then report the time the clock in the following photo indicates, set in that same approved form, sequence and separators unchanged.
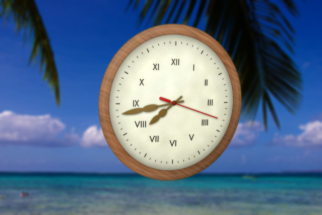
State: 7 h 43 min 18 s
